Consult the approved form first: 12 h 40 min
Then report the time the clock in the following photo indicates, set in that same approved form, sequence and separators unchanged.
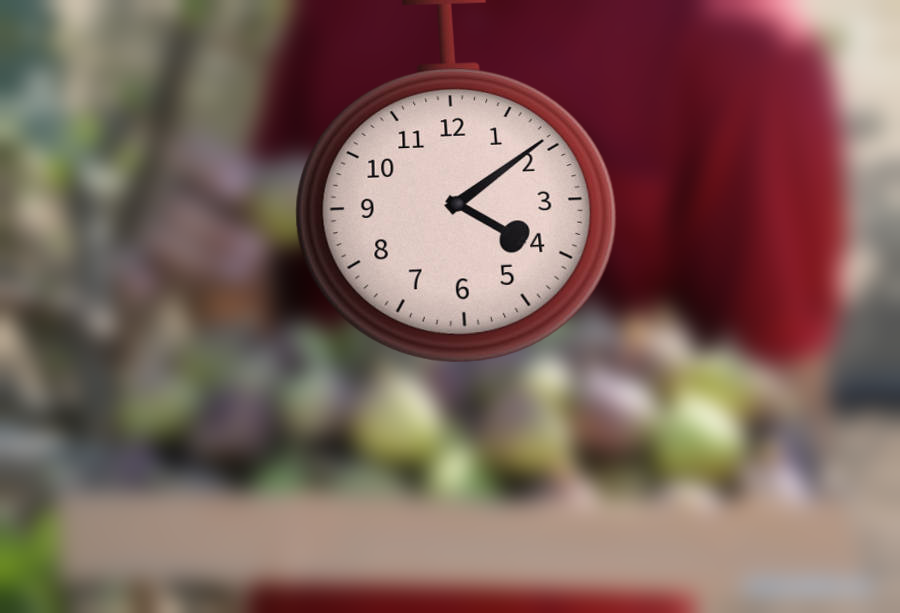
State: 4 h 09 min
